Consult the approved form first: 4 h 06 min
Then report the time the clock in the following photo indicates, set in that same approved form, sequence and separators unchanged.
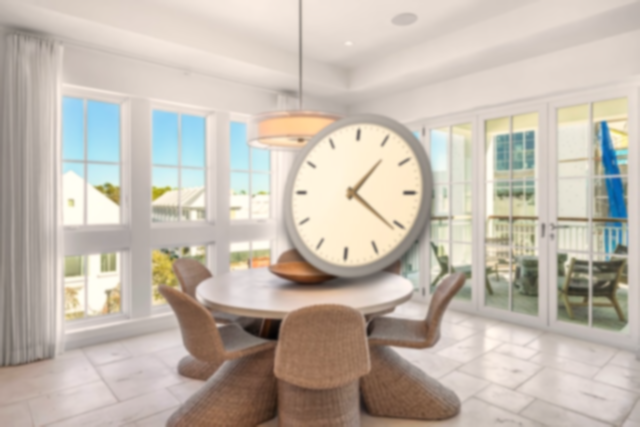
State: 1 h 21 min
